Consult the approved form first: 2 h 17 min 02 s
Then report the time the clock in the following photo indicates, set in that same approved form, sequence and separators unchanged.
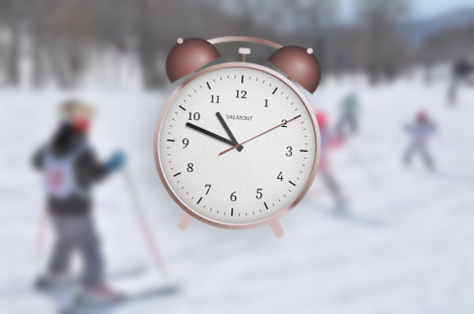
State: 10 h 48 min 10 s
